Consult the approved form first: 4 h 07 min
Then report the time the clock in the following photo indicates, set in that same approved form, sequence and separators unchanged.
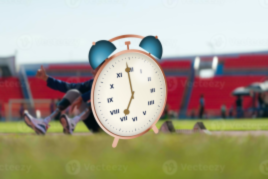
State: 6 h 59 min
